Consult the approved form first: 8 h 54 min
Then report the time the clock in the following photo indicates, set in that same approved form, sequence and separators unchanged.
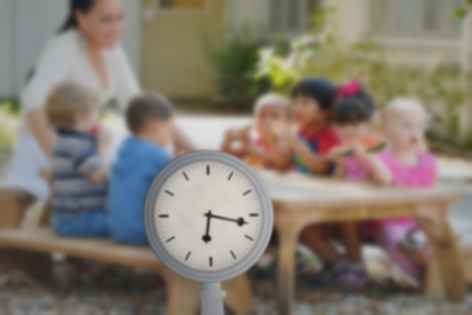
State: 6 h 17 min
